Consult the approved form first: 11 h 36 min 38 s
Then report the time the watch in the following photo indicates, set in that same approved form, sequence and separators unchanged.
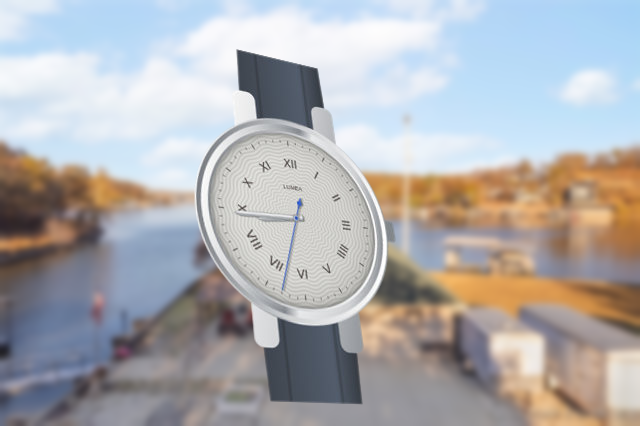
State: 8 h 44 min 33 s
